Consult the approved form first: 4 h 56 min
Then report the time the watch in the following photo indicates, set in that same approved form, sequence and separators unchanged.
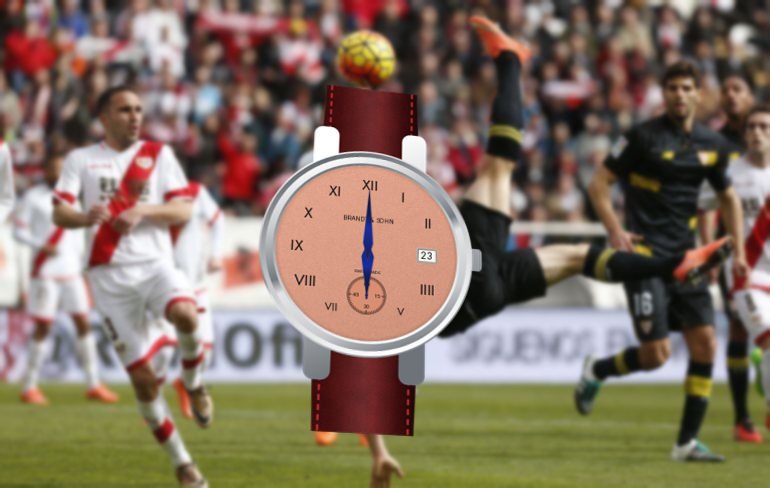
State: 6 h 00 min
